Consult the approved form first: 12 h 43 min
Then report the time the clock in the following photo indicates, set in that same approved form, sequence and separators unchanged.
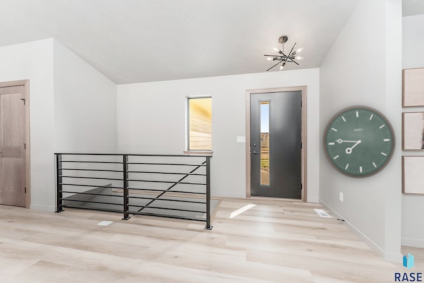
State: 7 h 46 min
